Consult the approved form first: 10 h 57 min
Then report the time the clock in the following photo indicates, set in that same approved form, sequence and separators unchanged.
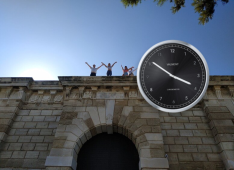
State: 3 h 51 min
